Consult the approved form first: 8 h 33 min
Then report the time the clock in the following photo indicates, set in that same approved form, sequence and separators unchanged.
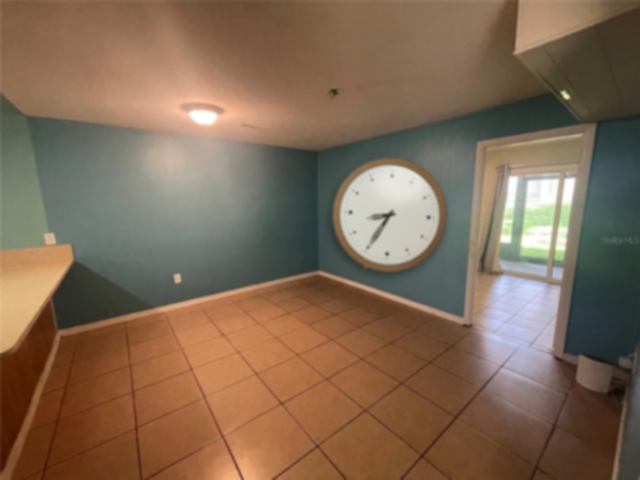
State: 8 h 35 min
